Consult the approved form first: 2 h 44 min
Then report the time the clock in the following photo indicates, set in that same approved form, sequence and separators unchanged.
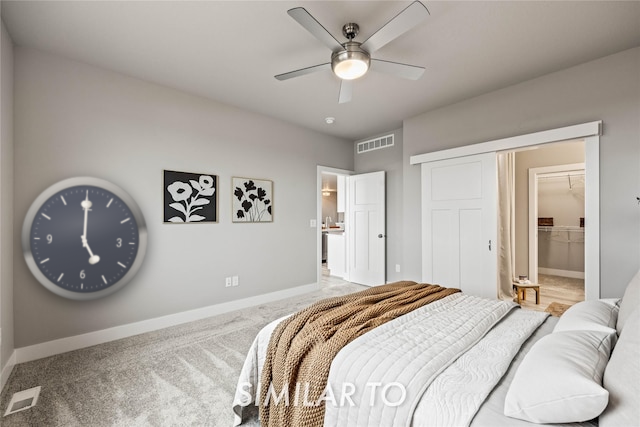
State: 5 h 00 min
